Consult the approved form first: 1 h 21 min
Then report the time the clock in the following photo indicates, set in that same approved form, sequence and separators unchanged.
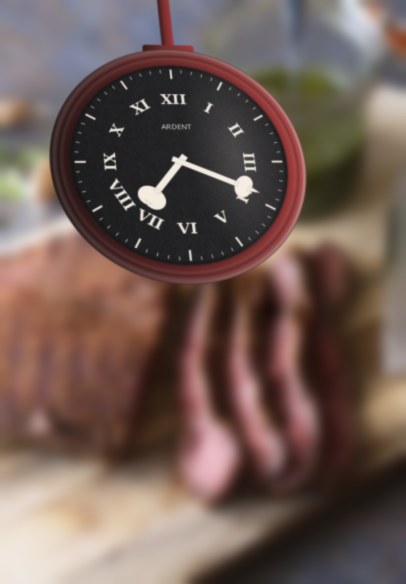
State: 7 h 19 min
